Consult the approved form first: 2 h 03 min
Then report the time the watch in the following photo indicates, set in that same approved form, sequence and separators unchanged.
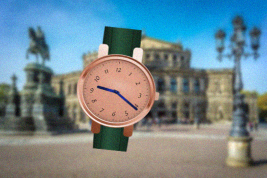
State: 9 h 21 min
